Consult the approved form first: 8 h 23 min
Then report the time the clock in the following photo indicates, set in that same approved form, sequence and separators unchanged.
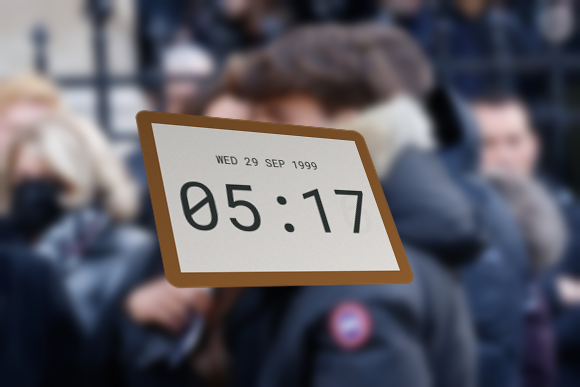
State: 5 h 17 min
